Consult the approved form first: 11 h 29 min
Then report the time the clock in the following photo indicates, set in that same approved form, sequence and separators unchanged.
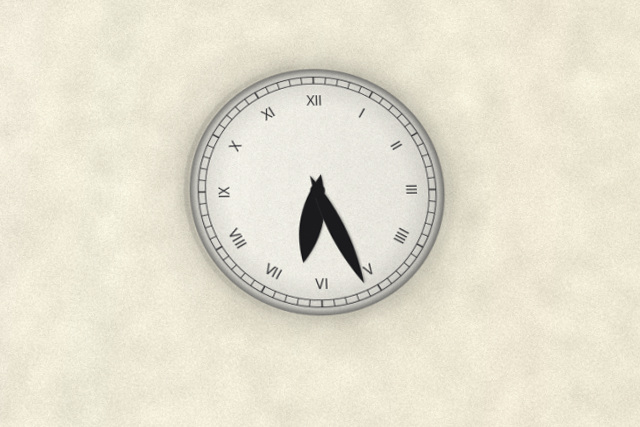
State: 6 h 26 min
